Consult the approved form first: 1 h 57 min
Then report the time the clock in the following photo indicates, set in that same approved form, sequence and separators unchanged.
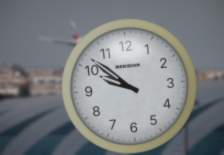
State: 9 h 52 min
